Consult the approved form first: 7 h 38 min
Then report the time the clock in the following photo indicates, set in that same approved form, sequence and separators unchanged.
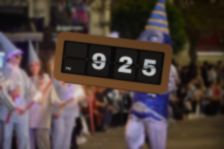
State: 9 h 25 min
